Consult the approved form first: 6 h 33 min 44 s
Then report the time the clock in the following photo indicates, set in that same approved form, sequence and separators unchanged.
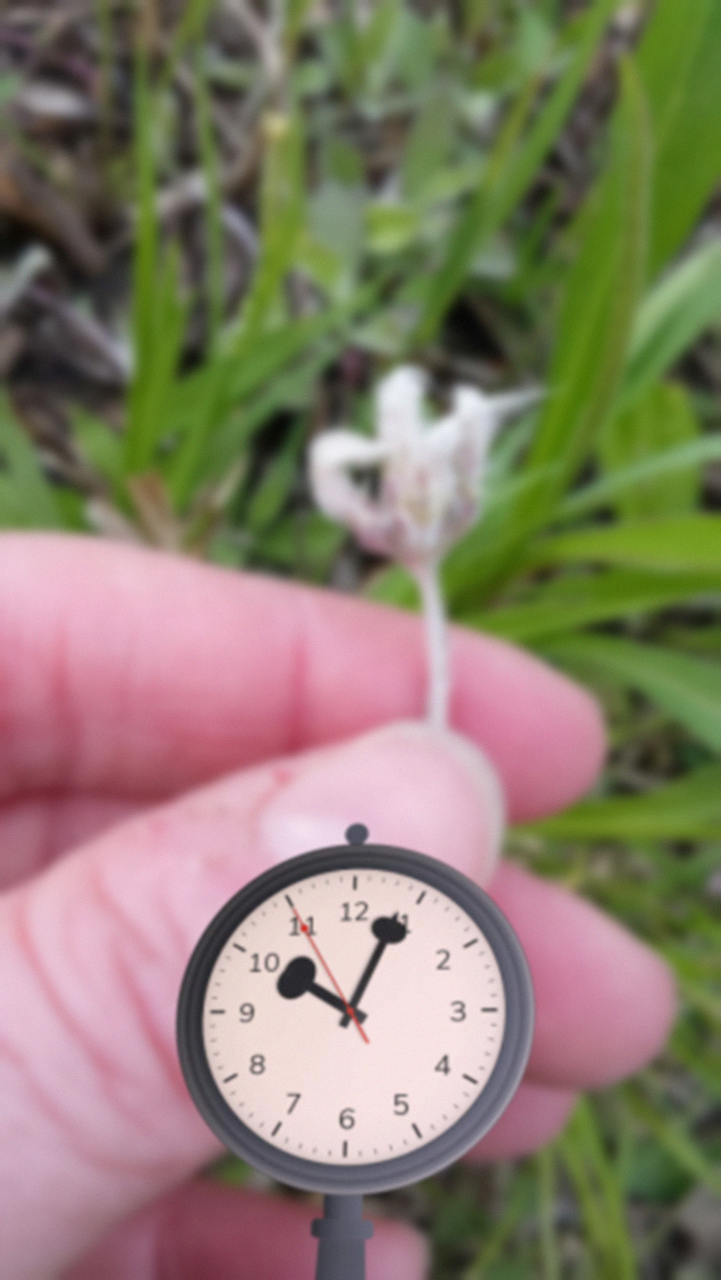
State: 10 h 03 min 55 s
